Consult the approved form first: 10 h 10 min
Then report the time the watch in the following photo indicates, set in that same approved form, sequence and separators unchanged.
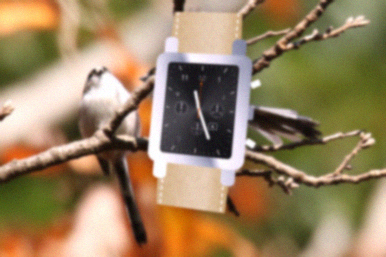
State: 11 h 26 min
